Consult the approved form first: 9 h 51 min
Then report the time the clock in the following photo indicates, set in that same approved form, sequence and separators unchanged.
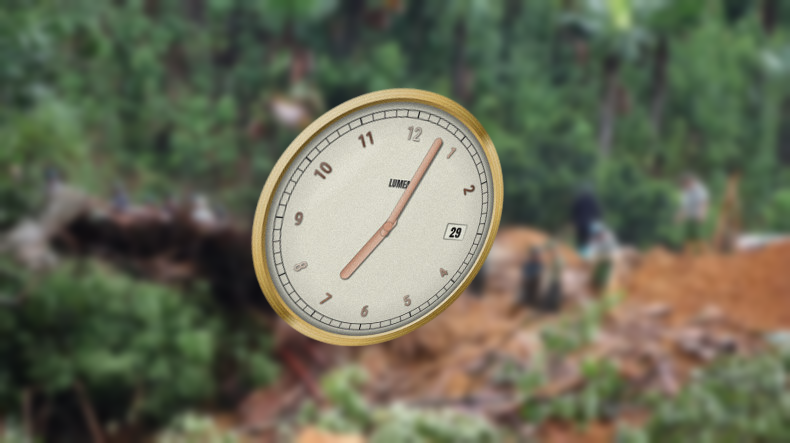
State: 7 h 03 min
